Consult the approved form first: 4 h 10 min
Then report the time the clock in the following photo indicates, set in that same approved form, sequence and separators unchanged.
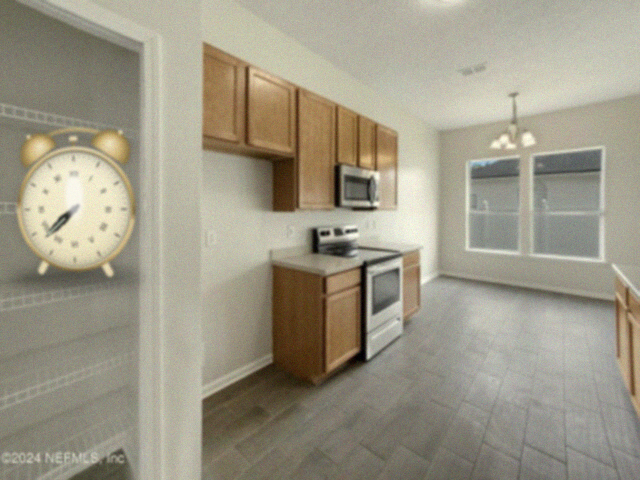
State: 7 h 38 min
